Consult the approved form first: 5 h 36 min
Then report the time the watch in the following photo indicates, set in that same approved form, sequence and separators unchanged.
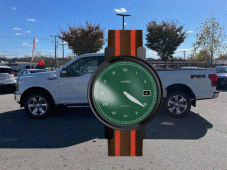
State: 4 h 21 min
